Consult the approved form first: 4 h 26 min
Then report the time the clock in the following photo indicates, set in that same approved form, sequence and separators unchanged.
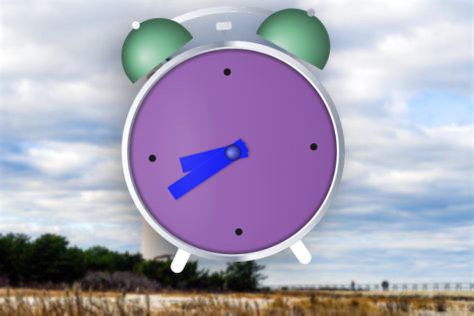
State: 8 h 40 min
